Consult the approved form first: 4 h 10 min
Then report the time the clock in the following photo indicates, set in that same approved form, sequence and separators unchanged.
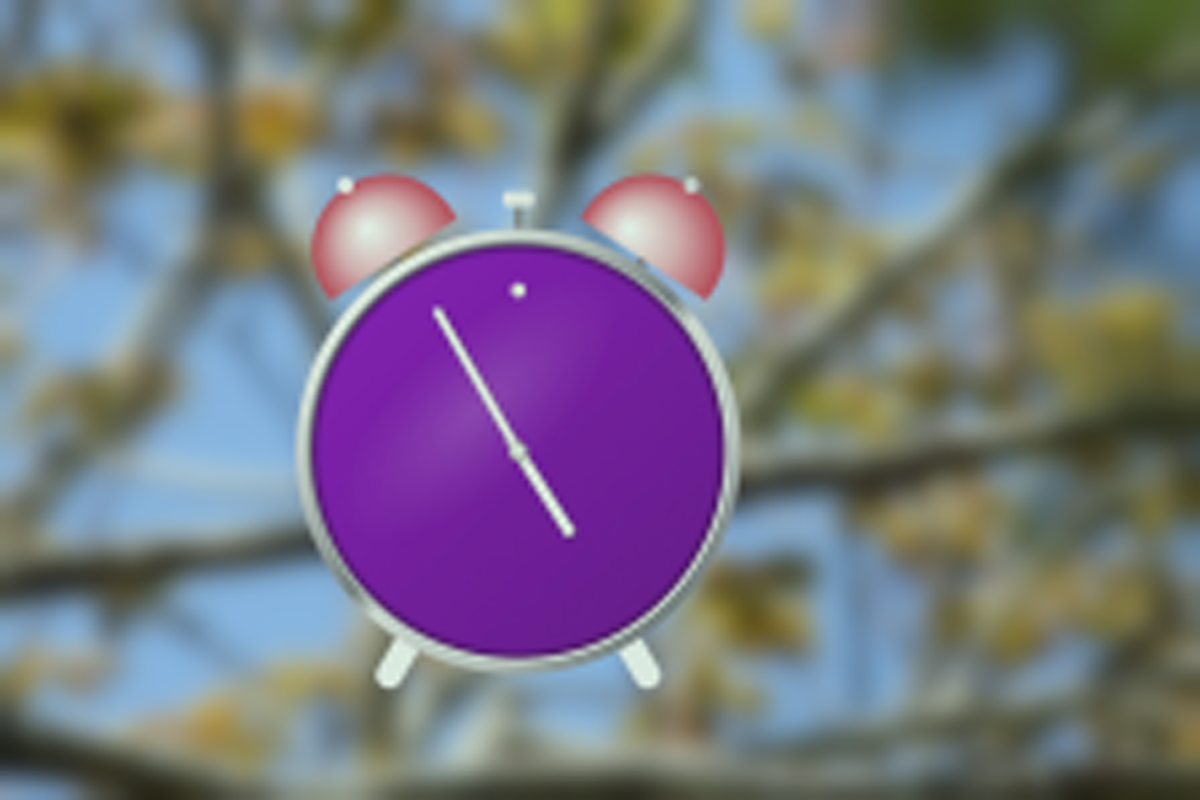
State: 4 h 55 min
